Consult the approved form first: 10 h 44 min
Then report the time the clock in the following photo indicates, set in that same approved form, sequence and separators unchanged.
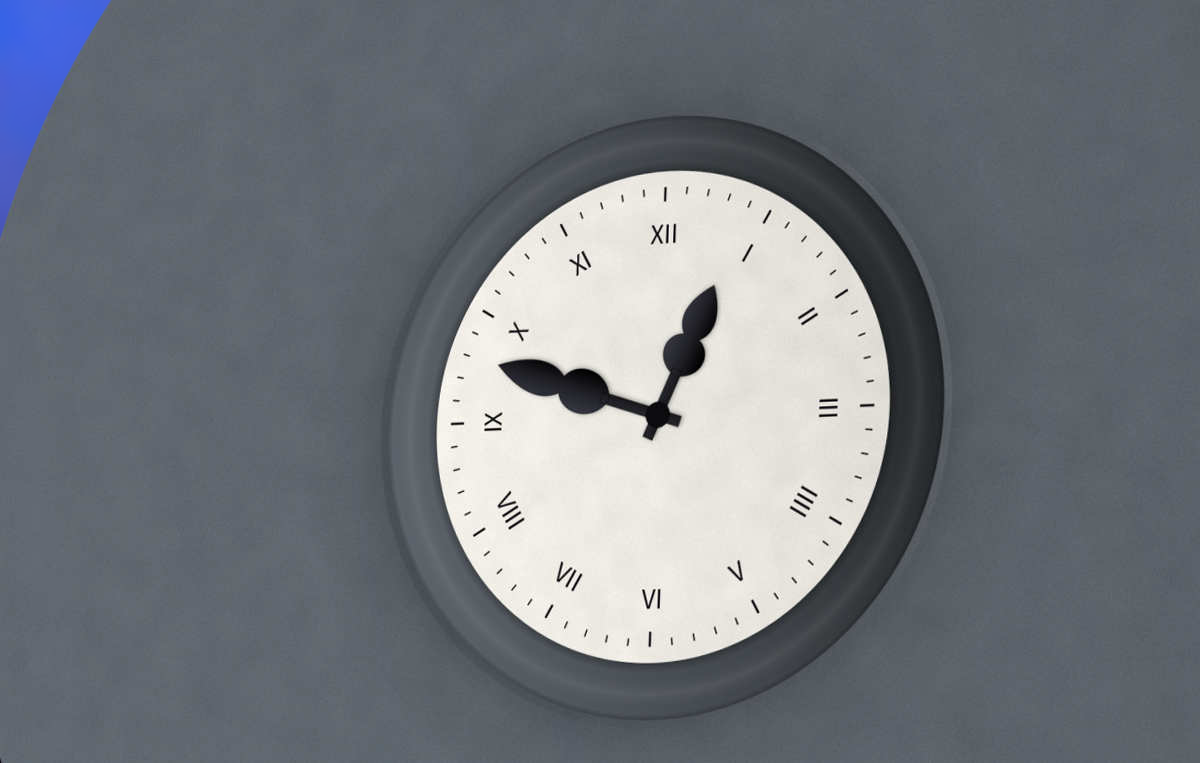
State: 12 h 48 min
